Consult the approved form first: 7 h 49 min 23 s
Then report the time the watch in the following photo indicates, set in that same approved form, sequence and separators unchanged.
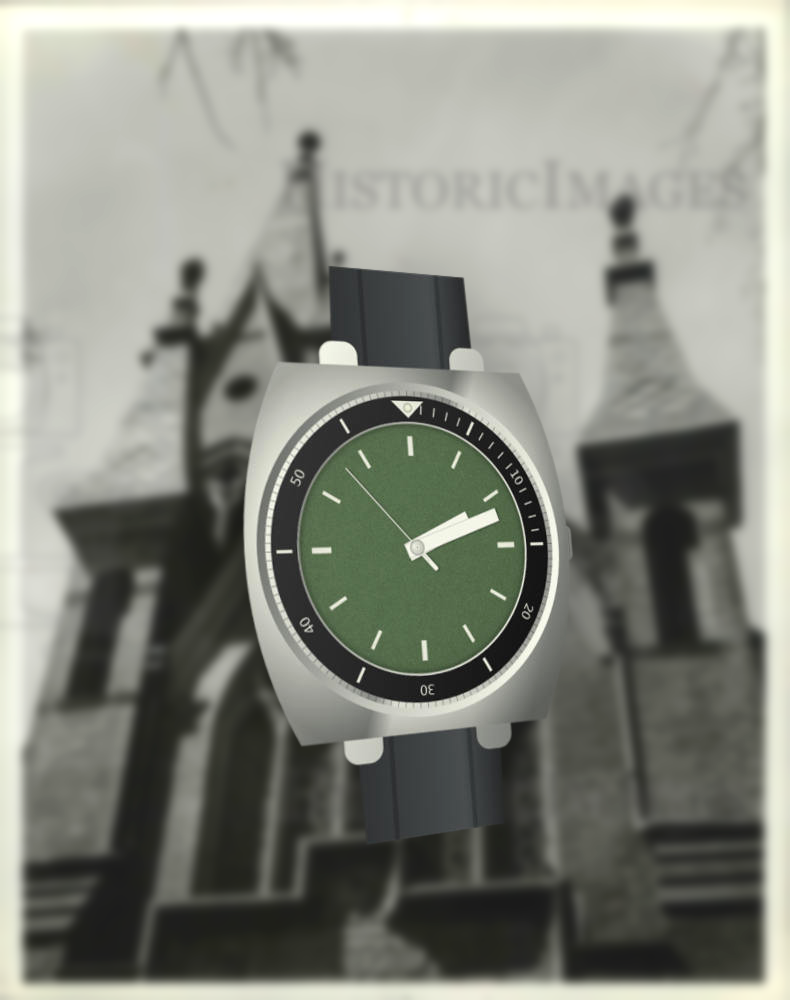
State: 2 h 11 min 53 s
